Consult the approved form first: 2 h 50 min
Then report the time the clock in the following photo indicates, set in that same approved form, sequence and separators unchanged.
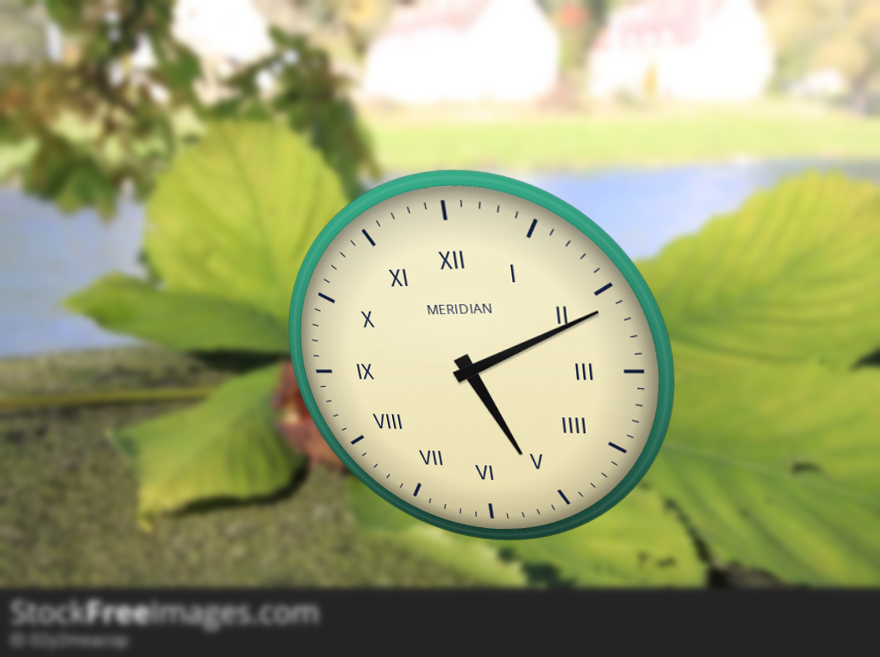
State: 5 h 11 min
